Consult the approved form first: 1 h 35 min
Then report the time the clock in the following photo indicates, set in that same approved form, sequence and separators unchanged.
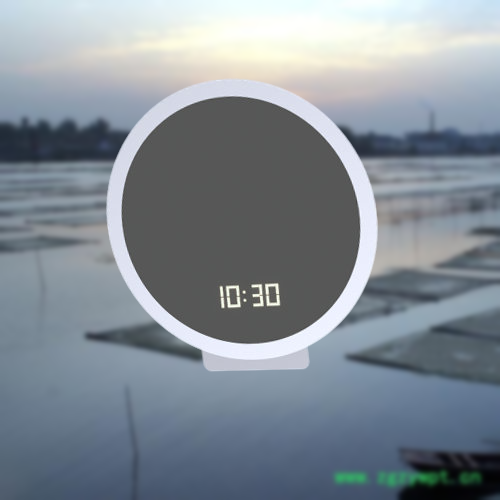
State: 10 h 30 min
